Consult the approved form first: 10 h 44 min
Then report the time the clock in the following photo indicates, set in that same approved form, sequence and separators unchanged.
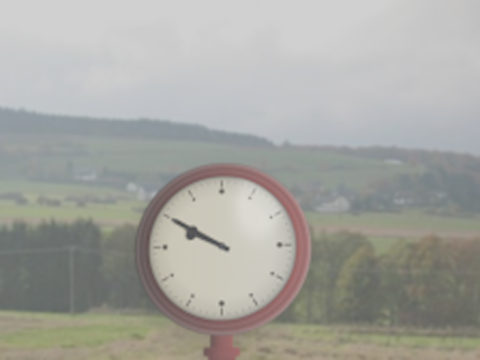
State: 9 h 50 min
